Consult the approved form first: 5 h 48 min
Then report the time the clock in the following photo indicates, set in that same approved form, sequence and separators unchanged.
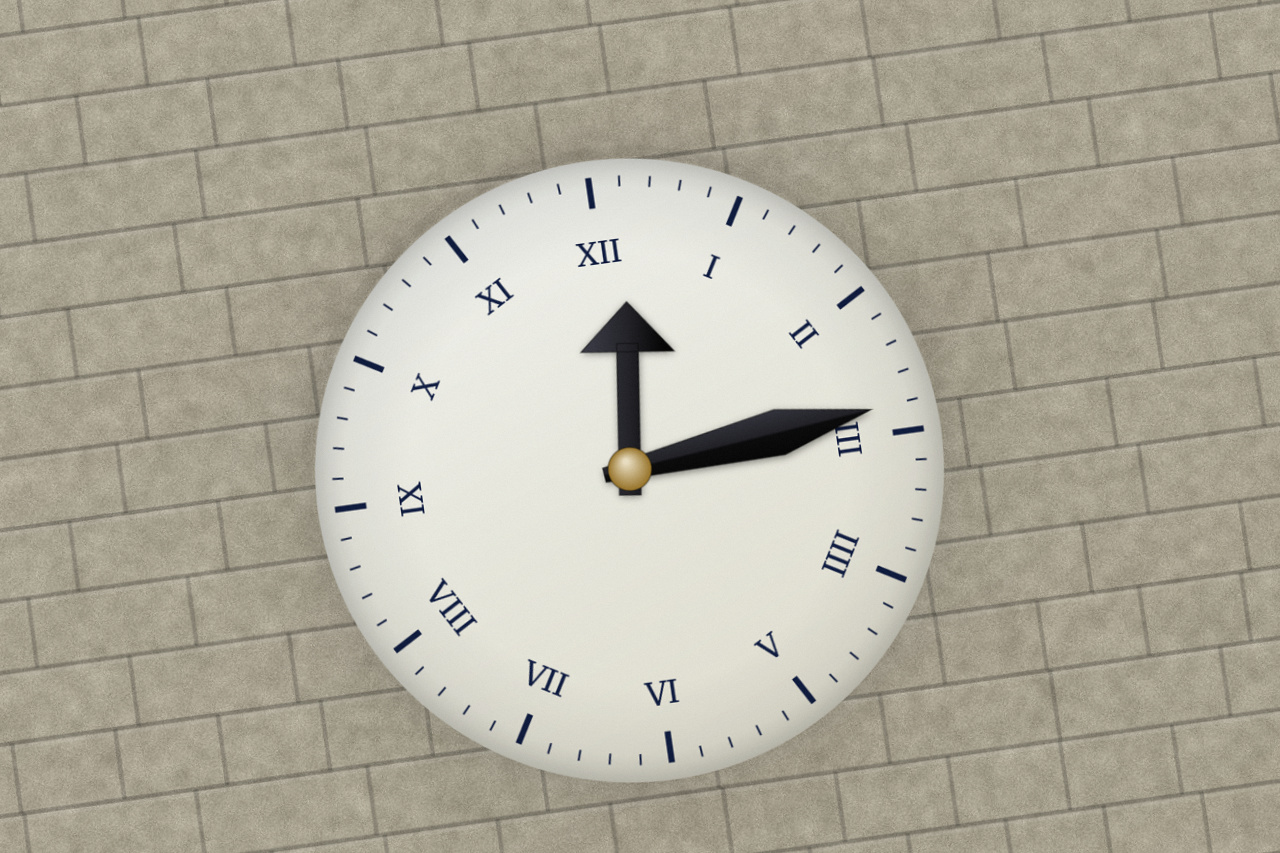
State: 12 h 14 min
